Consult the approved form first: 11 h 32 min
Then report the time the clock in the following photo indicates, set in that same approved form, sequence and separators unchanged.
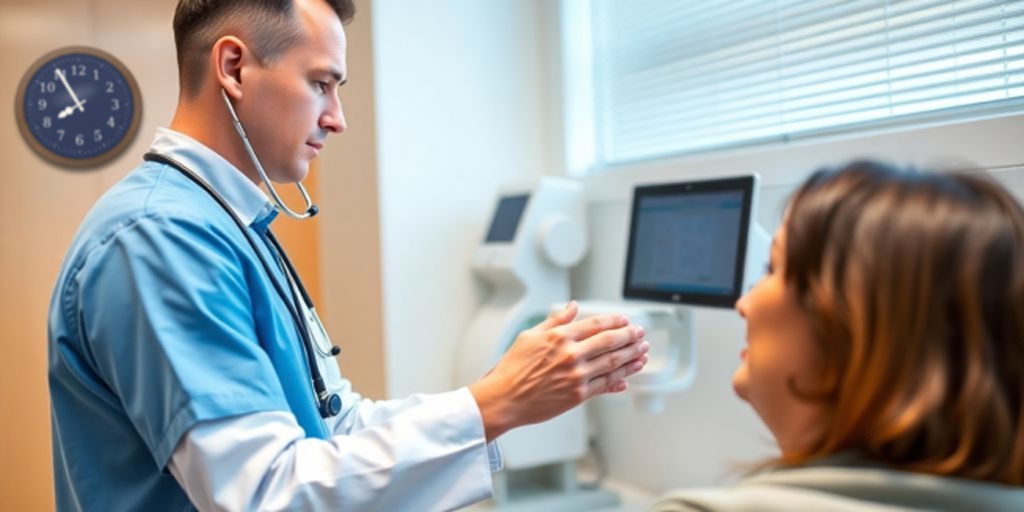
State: 7 h 55 min
